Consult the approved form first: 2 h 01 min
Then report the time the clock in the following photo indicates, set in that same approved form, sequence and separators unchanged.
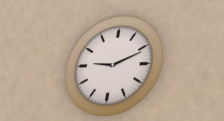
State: 9 h 11 min
